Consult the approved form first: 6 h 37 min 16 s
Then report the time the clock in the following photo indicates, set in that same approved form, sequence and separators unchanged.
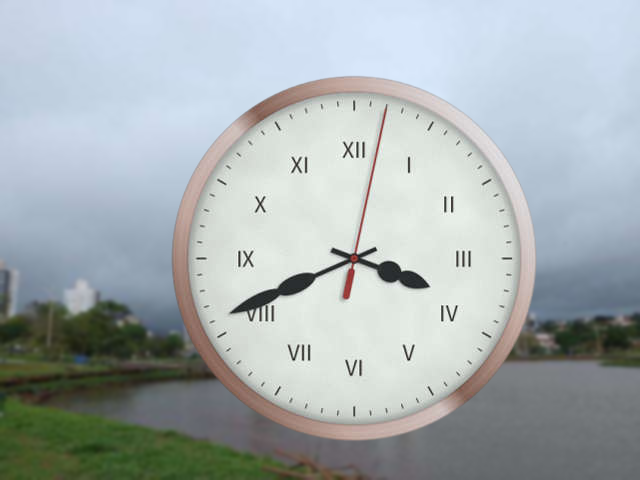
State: 3 h 41 min 02 s
